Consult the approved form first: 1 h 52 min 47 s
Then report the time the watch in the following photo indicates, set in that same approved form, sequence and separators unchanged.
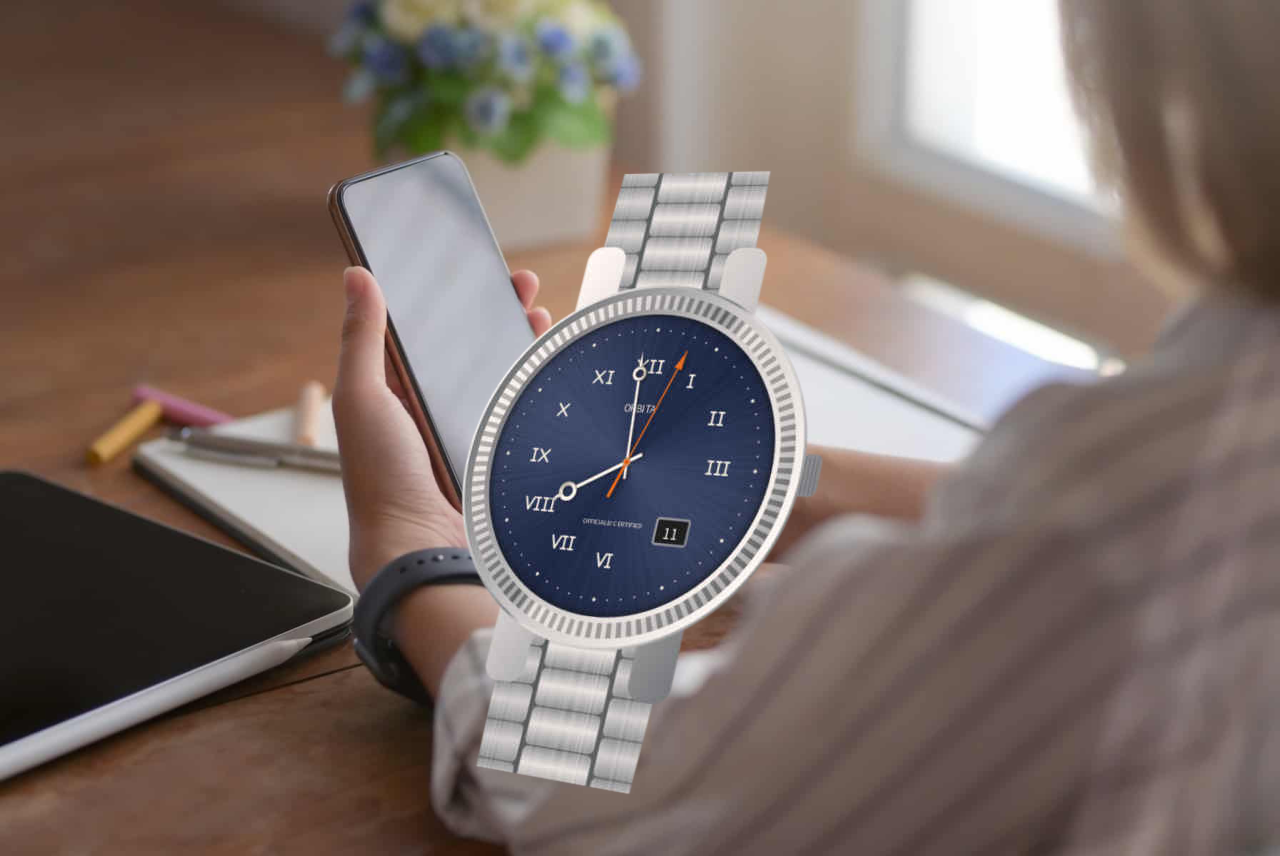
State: 7 h 59 min 03 s
